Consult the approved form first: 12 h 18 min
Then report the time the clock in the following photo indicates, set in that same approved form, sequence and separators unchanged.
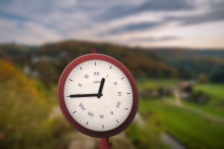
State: 12 h 45 min
